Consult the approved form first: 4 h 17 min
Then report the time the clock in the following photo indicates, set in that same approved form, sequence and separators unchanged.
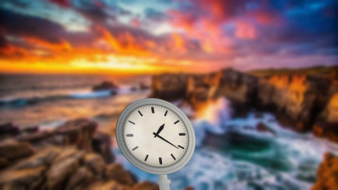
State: 1 h 21 min
